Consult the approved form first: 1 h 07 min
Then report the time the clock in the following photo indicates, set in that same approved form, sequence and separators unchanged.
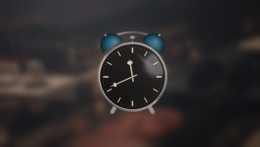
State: 11 h 41 min
